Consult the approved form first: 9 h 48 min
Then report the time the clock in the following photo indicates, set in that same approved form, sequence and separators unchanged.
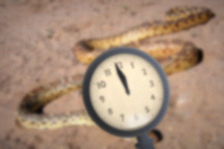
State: 11 h 59 min
